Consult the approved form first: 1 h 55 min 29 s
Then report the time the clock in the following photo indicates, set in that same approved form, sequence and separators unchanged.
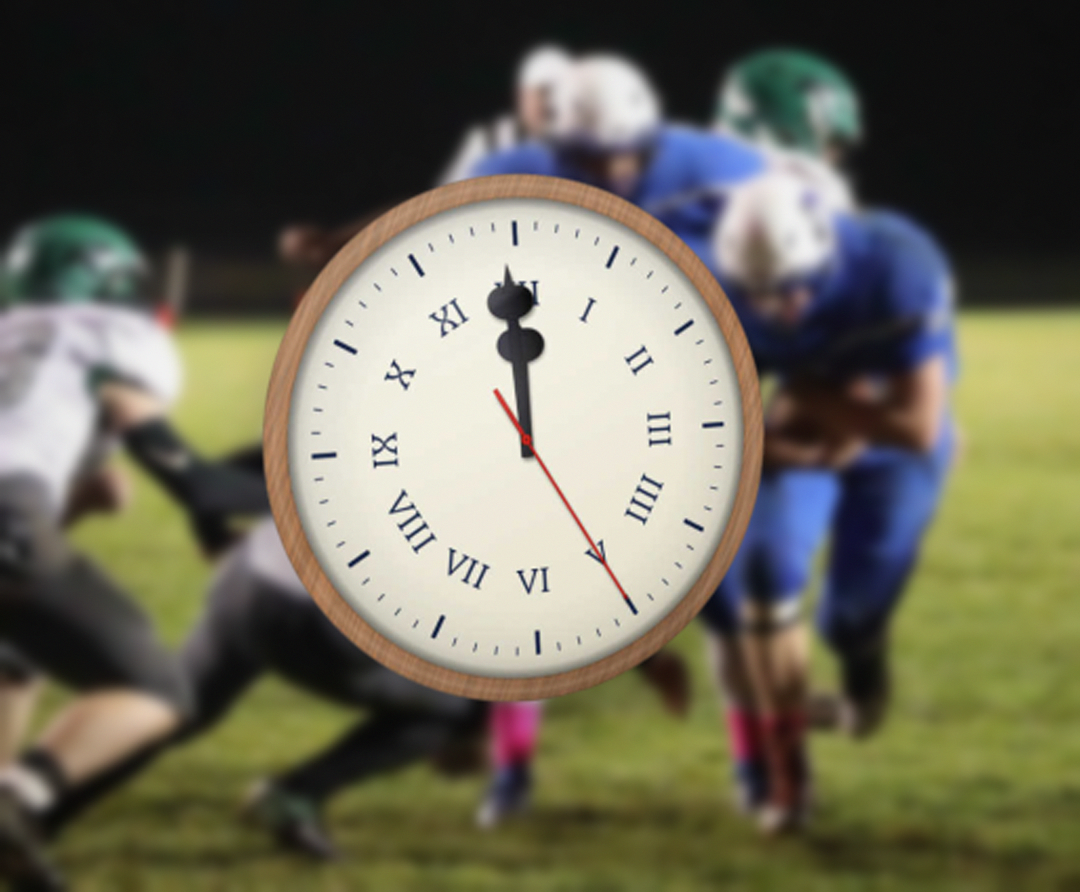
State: 11 h 59 min 25 s
